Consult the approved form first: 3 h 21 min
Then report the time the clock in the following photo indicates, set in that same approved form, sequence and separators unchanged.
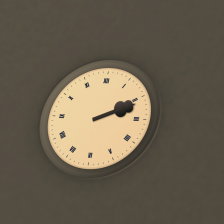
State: 2 h 11 min
